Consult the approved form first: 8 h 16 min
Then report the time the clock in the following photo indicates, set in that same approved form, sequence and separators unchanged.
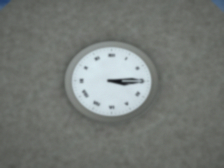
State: 3 h 15 min
